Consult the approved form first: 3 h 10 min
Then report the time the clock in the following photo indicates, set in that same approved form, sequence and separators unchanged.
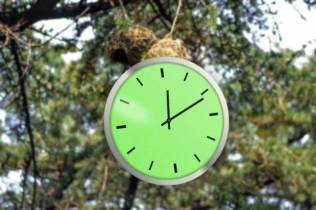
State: 12 h 11 min
